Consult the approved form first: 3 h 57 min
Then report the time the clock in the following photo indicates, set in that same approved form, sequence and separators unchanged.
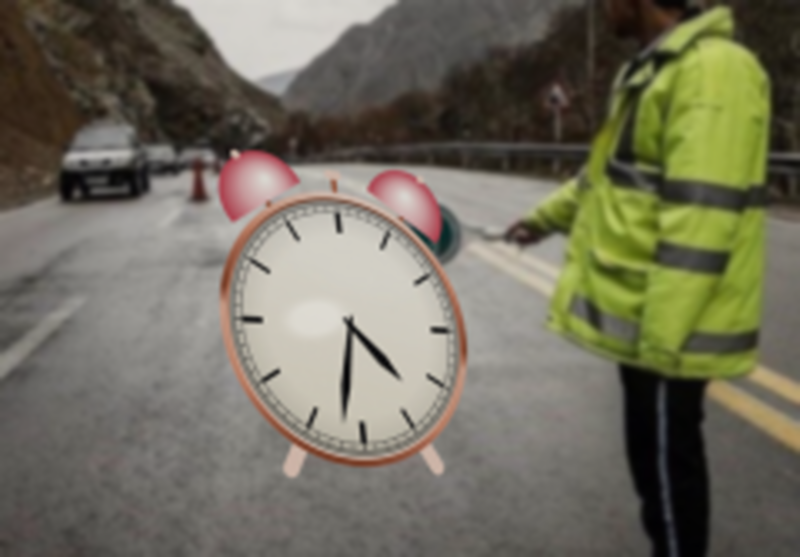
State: 4 h 32 min
